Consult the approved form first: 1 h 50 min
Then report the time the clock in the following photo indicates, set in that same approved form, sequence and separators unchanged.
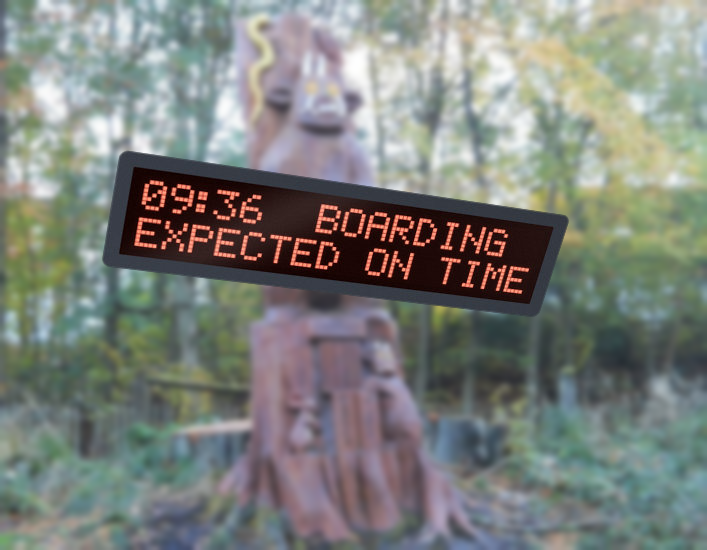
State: 9 h 36 min
